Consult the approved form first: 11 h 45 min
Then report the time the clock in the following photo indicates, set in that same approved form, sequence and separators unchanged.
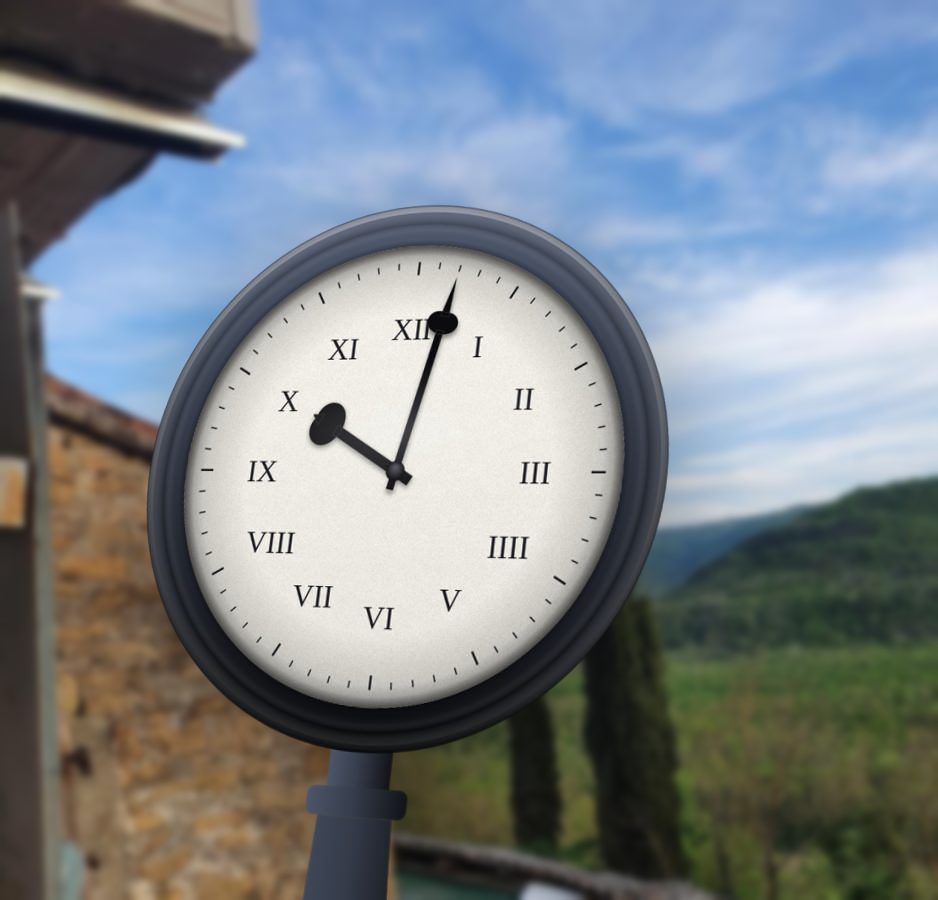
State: 10 h 02 min
